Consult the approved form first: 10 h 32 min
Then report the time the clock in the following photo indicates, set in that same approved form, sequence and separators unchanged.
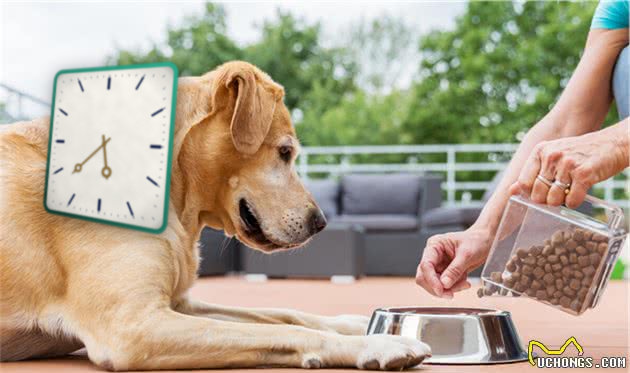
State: 5 h 38 min
